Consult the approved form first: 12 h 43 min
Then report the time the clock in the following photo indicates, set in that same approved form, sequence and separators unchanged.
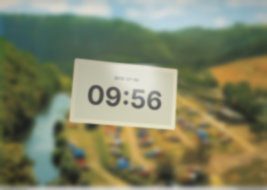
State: 9 h 56 min
